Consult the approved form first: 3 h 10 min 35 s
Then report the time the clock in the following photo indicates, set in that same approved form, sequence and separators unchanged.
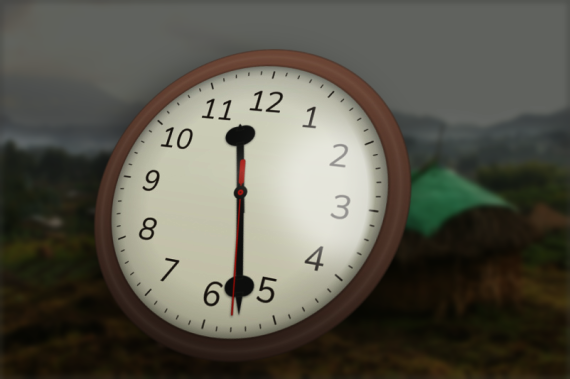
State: 11 h 27 min 28 s
